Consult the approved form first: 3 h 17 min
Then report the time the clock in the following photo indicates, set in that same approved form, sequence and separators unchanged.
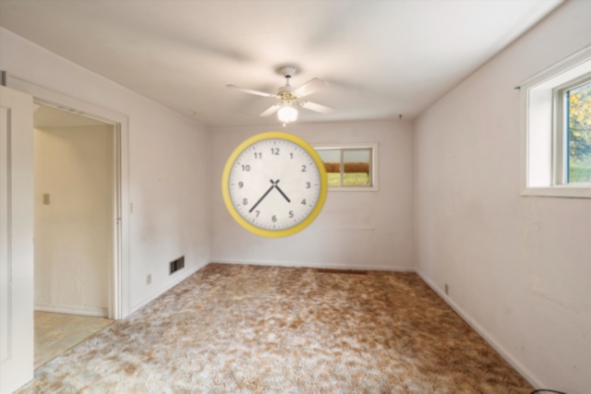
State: 4 h 37 min
